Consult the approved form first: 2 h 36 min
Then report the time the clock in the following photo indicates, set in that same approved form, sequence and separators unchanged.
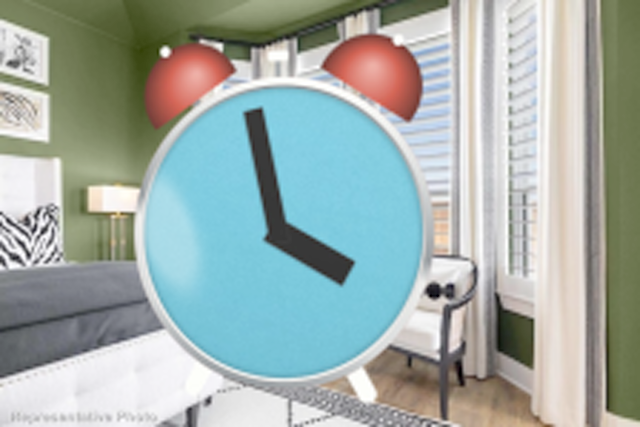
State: 3 h 58 min
